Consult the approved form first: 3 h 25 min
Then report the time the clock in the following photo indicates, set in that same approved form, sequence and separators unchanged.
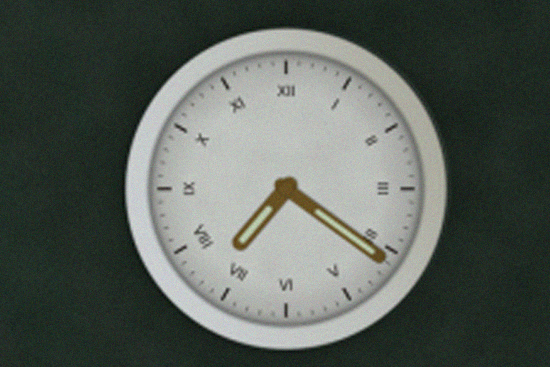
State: 7 h 21 min
